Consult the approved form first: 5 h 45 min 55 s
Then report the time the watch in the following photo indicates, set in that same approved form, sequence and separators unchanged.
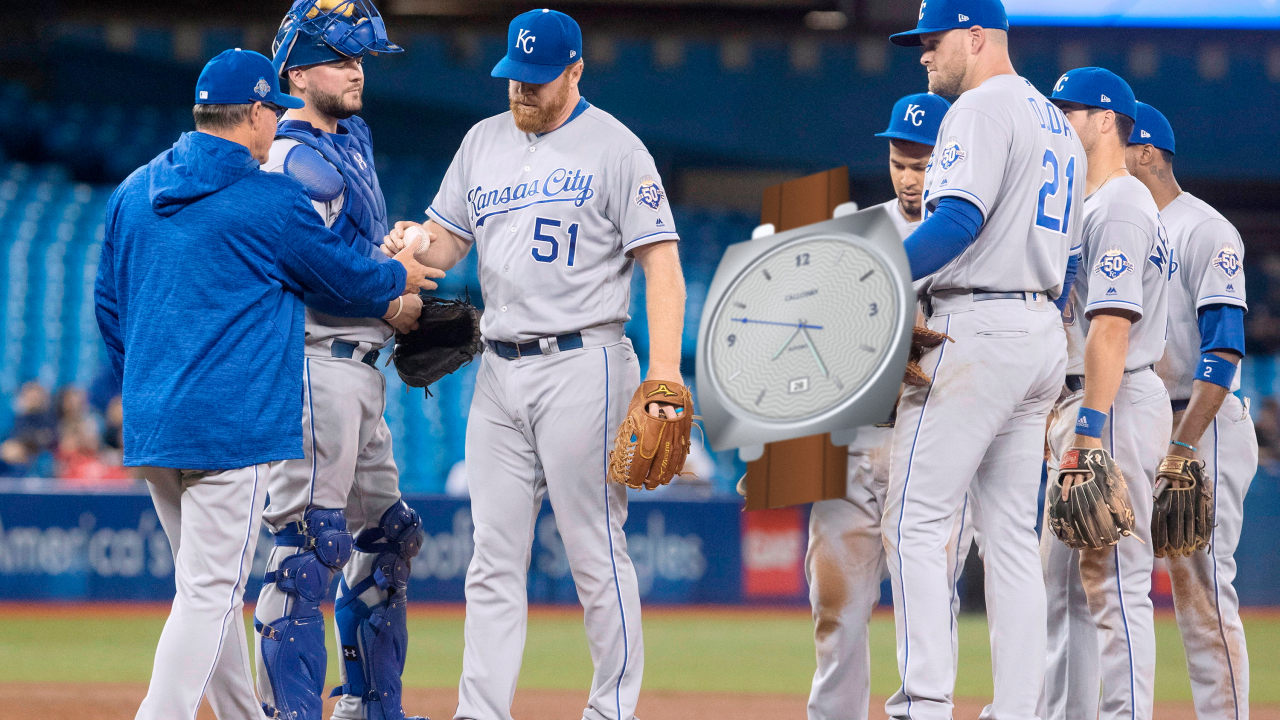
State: 7 h 25 min 48 s
